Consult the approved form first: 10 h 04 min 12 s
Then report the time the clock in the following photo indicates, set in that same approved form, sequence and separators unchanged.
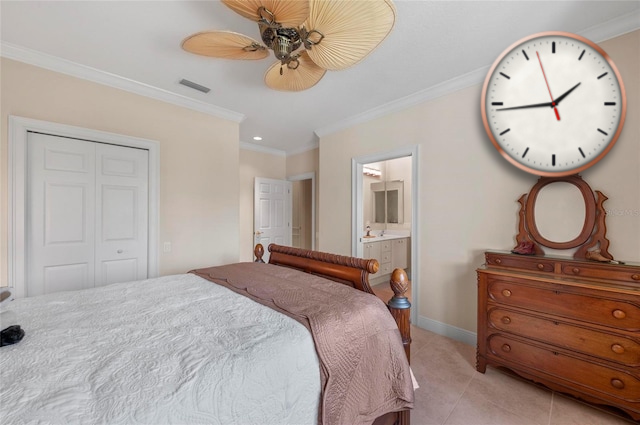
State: 1 h 43 min 57 s
